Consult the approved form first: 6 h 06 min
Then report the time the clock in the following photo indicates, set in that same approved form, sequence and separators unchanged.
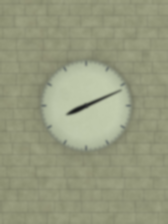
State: 8 h 11 min
